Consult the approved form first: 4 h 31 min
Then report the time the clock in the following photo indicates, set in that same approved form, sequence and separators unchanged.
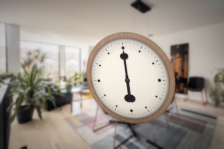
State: 6 h 00 min
